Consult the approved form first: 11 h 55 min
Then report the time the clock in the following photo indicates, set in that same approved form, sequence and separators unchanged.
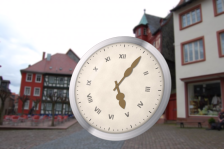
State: 5 h 05 min
